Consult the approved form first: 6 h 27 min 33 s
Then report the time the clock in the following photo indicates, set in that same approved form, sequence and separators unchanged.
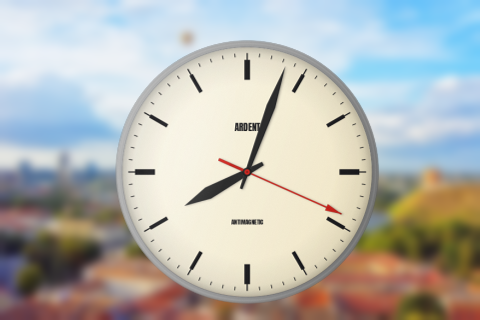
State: 8 h 03 min 19 s
